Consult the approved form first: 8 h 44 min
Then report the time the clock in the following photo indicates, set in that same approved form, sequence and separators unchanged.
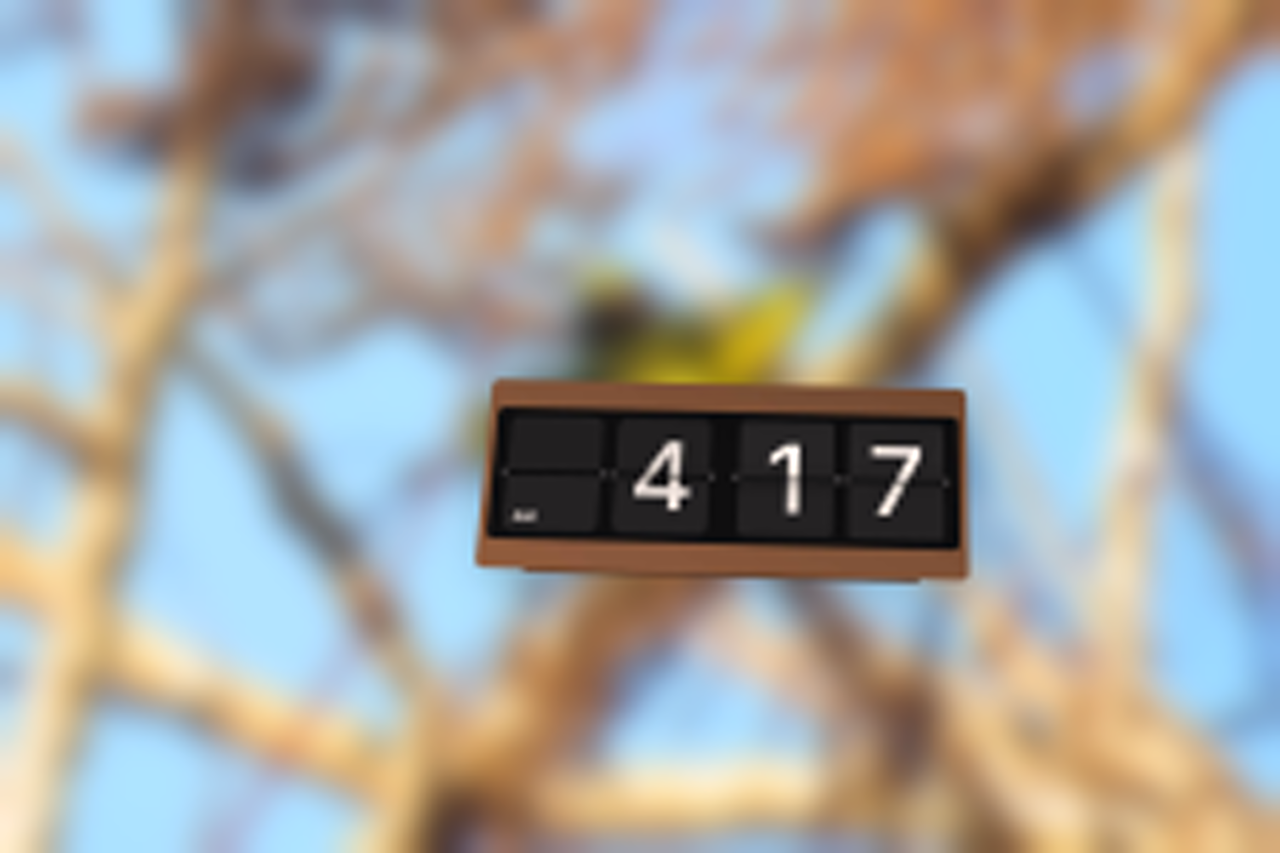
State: 4 h 17 min
